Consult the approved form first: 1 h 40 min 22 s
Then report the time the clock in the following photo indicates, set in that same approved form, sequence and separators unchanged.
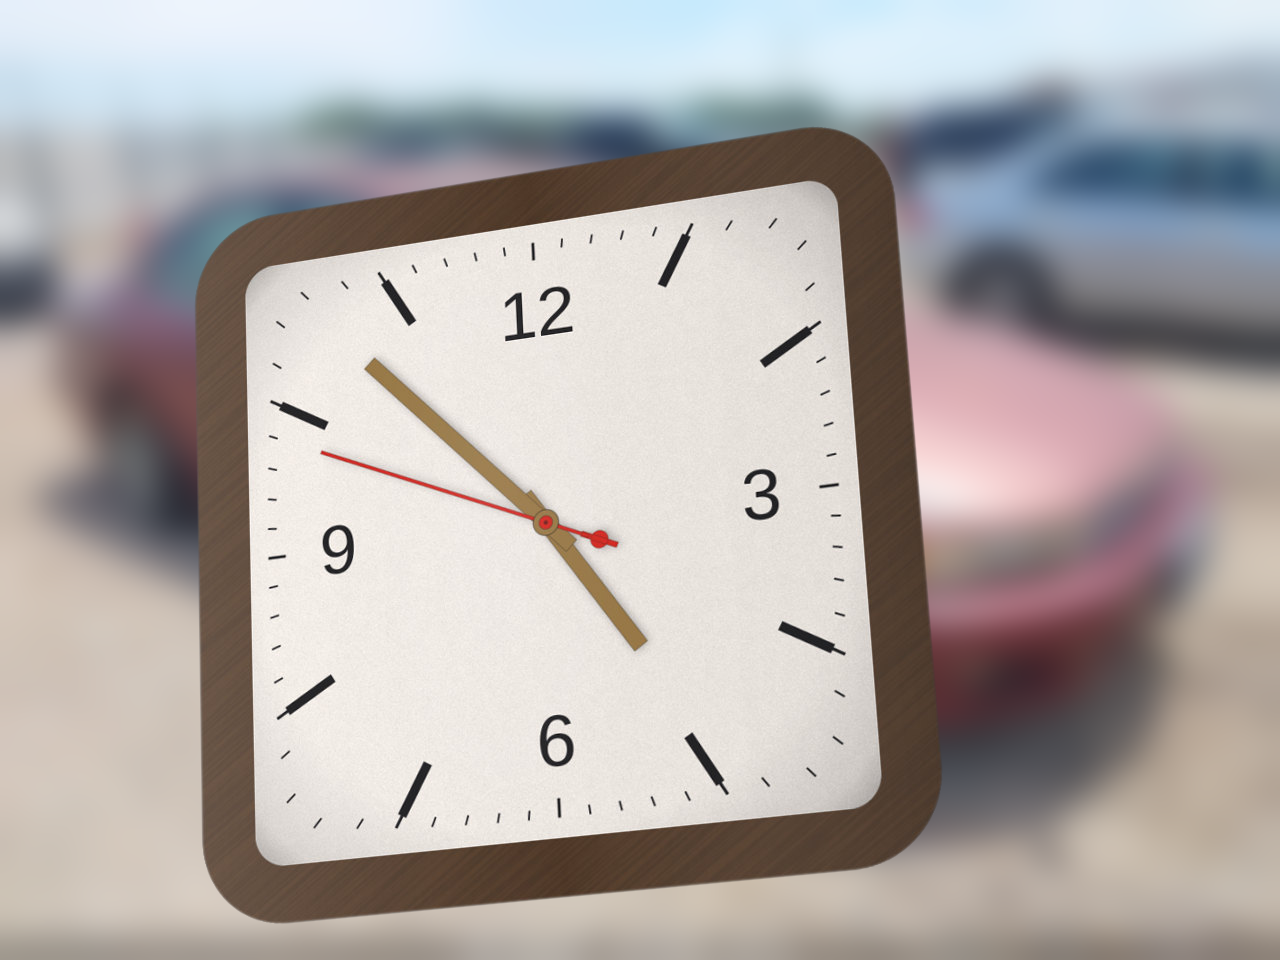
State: 4 h 52 min 49 s
